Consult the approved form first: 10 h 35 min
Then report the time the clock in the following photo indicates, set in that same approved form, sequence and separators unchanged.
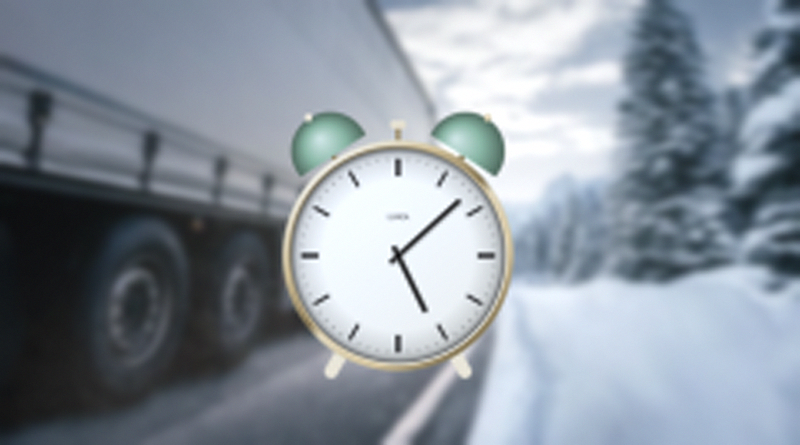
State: 5 h 08 min
